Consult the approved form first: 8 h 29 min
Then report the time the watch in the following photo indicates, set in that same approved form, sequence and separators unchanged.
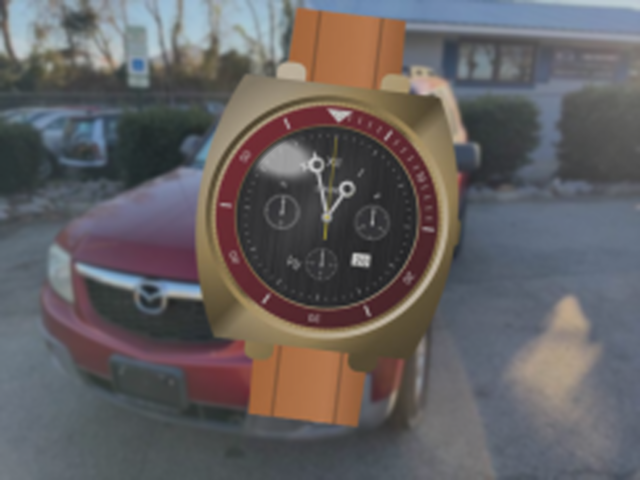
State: 12 h 57 min
